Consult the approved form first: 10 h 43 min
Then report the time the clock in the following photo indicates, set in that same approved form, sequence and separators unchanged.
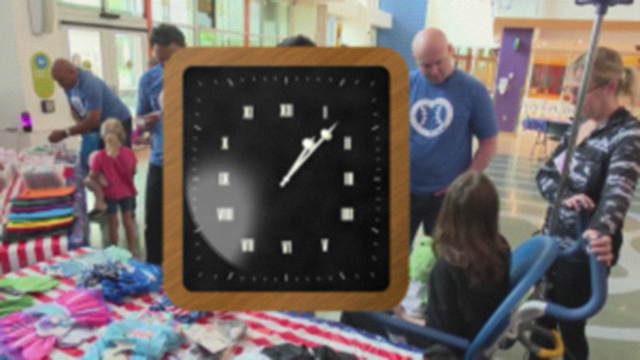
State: 1 h 07 min
